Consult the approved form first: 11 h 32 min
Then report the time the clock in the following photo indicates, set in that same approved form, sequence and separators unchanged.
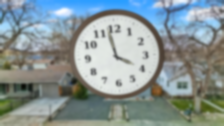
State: 3 h 58 min
